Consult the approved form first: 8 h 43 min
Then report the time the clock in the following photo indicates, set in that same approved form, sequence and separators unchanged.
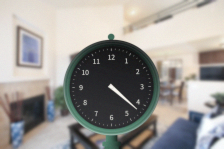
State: 4 h 22 min
